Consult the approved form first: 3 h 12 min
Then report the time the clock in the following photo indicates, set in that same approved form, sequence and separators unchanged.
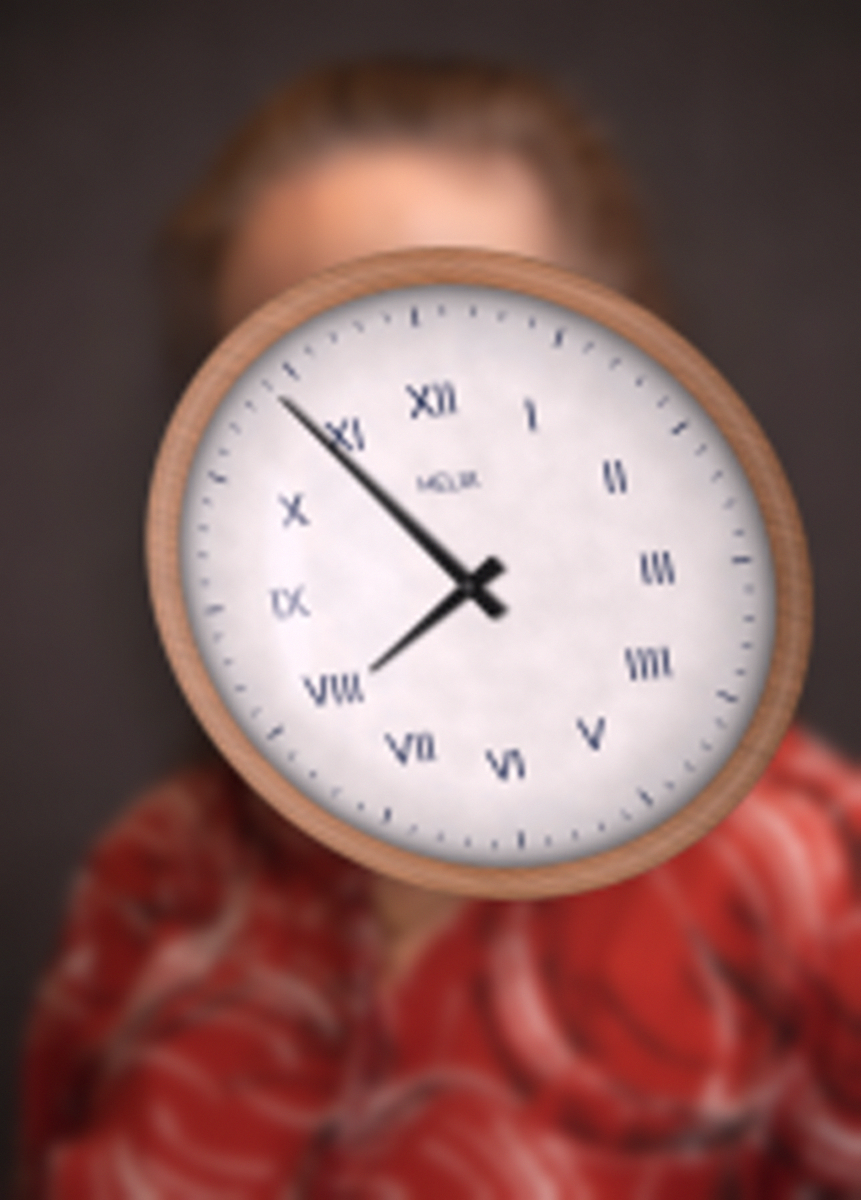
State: 7 h 54 min
